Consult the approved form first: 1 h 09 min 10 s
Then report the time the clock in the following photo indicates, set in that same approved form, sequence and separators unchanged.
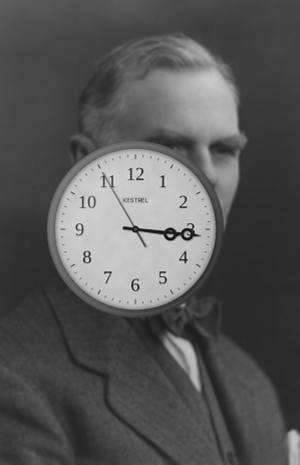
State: 3 h 15 min 55 s
